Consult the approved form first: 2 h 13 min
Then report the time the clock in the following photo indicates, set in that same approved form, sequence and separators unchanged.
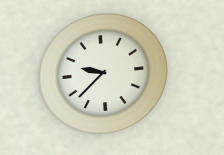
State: 9 h 38 min
